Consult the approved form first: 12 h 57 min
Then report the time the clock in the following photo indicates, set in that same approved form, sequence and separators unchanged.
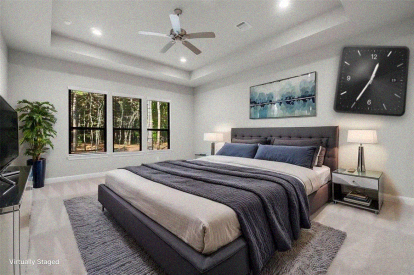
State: 12 h 35 min
